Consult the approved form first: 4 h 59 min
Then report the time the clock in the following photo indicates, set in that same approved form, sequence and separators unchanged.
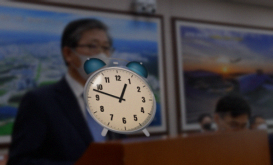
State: 12 h 48 min
